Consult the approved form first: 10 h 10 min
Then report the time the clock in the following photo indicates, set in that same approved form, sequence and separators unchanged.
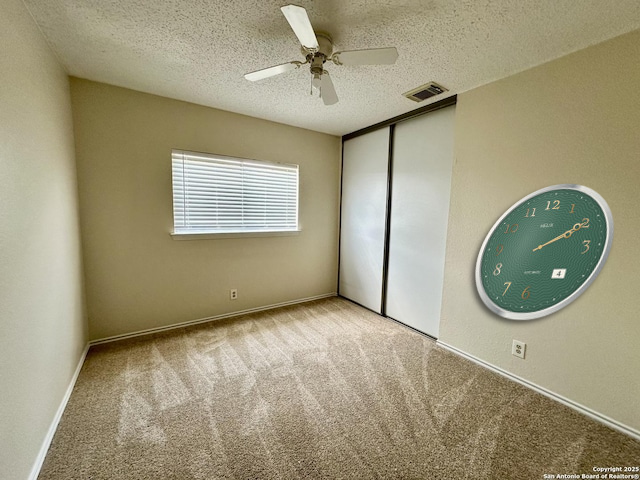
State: 2 h 10 min
